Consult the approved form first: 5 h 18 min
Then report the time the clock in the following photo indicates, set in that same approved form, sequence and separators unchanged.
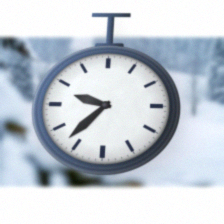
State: 9 h 37 min
